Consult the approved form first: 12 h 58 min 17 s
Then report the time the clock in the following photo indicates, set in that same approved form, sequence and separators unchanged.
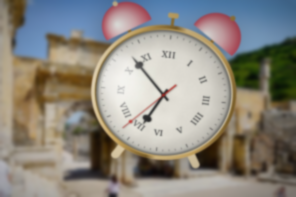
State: 6 h 52 min 37 s
